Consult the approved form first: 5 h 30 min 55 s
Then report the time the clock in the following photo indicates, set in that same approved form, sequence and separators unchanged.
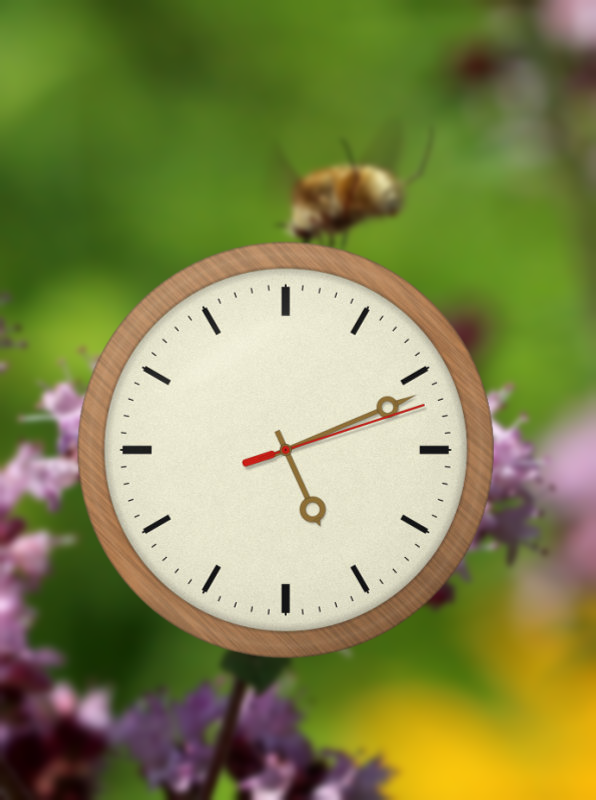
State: 5 h 11 min 12 s
